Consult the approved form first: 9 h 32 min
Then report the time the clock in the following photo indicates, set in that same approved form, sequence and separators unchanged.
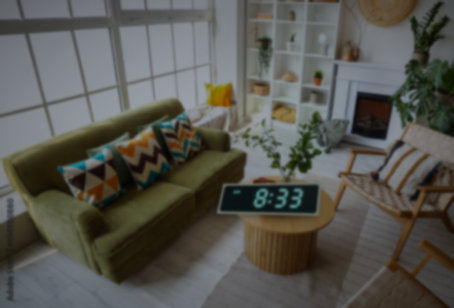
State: 8 h 33 min
